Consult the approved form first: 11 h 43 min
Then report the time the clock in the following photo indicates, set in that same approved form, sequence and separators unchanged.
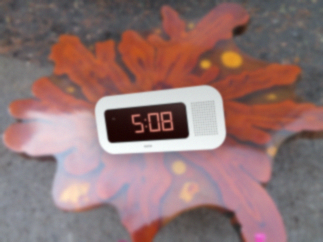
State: 5 h 08 min
